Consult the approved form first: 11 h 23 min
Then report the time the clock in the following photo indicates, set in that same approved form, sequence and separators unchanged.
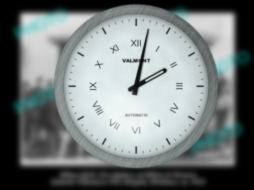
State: 2 h 02 min
